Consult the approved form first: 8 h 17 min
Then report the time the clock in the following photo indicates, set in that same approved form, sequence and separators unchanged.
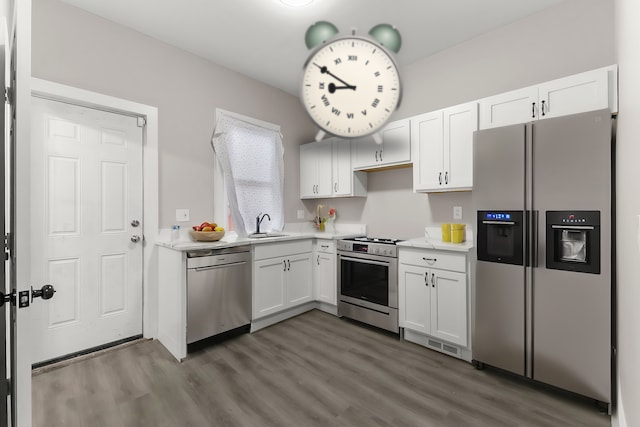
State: 8 h 50 min
